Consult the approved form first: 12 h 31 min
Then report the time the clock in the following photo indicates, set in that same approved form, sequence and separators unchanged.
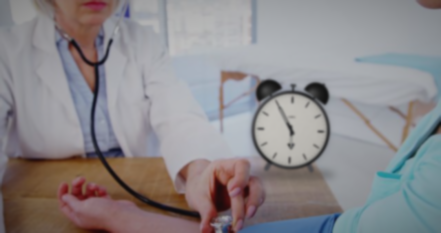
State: 5 h 55 min
